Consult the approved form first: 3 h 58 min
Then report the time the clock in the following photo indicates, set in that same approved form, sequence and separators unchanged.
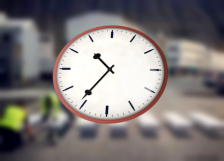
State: 10 h 36 min
